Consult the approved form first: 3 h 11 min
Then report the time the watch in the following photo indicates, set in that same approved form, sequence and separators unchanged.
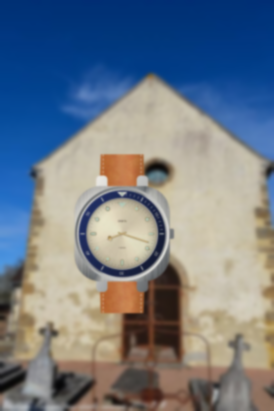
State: 8 h 18 min
